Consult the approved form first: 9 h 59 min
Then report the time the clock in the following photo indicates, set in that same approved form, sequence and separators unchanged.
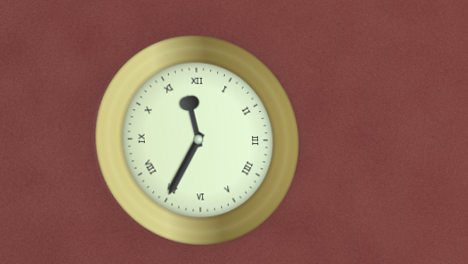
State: 11 h 35 min
